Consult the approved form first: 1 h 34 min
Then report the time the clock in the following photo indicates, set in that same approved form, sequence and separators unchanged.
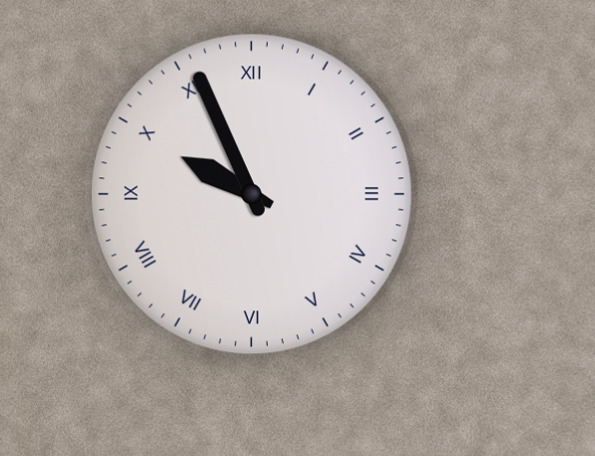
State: 9 h 56 min
